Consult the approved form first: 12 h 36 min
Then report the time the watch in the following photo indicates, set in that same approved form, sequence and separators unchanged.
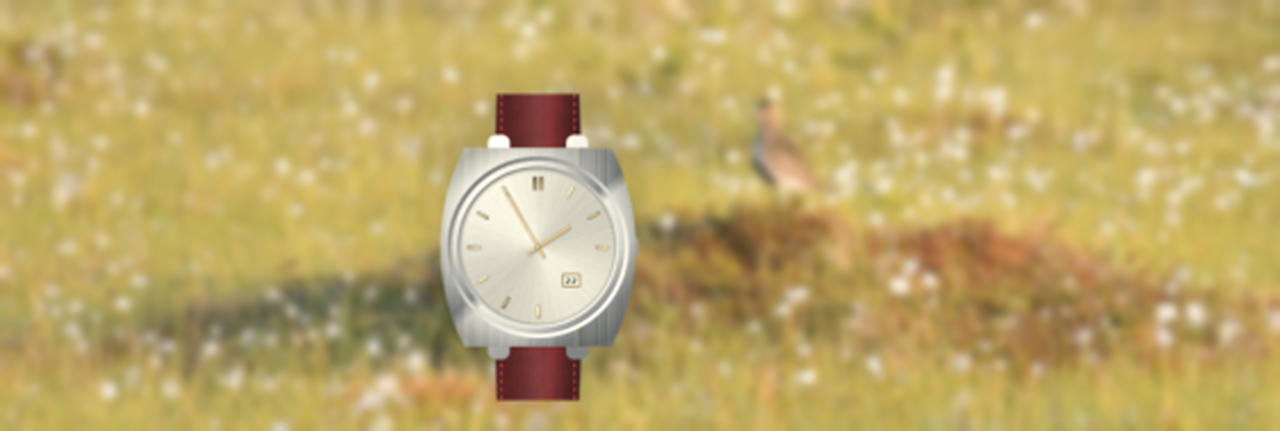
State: 1 h 55 min
